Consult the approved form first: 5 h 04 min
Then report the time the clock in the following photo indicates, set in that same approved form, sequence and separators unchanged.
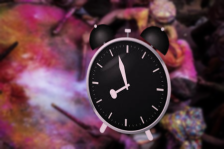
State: 7 h 57 min
